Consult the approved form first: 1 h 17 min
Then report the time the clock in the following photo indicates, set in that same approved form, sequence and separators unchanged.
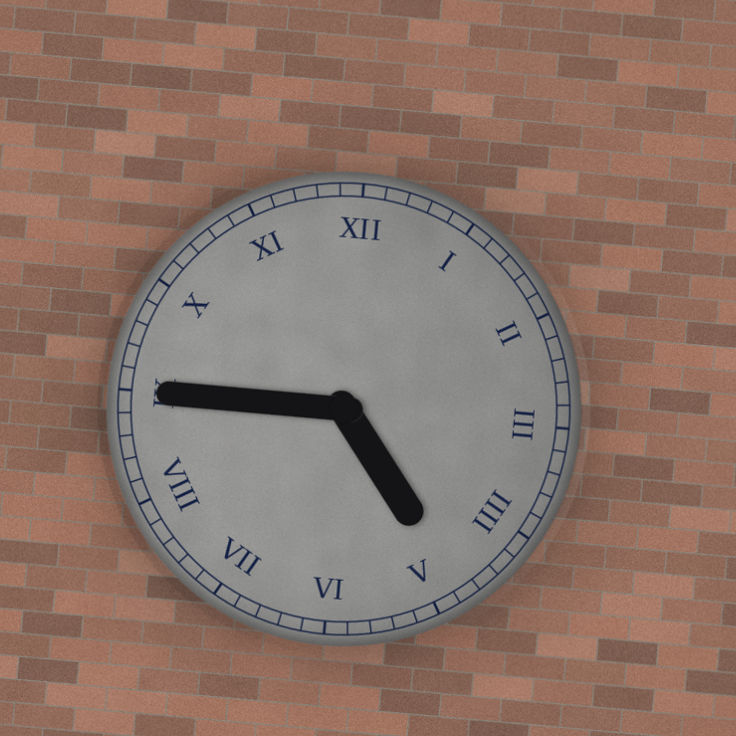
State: 4 h 45 min
